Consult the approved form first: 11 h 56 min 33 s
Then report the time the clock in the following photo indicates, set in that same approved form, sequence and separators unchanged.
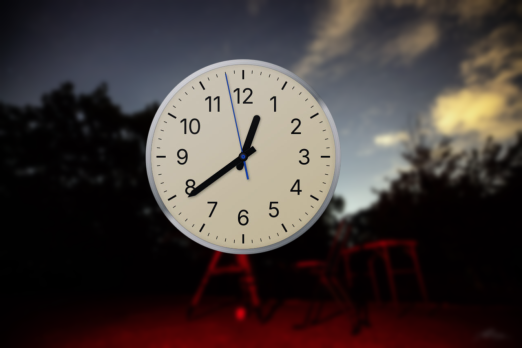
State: 12 h 38 min 58 s
